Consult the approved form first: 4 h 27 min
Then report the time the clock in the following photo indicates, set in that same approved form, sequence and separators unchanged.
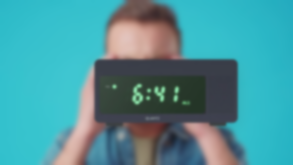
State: 6 h 41 min
